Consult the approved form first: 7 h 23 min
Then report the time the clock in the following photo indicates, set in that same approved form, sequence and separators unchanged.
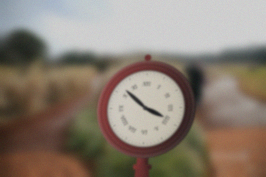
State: 3 h 52 min
